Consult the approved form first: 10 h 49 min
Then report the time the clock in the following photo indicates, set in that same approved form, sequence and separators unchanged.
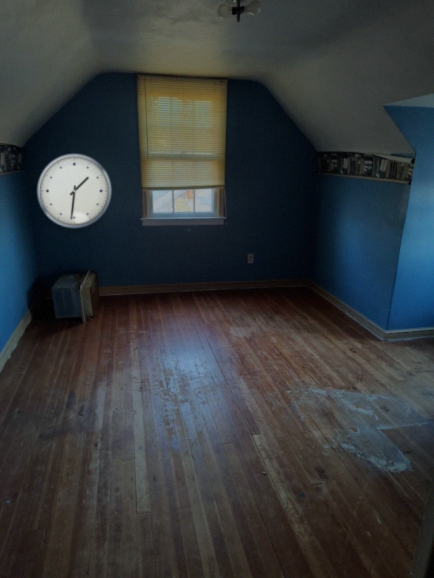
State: 1 h 31 min
